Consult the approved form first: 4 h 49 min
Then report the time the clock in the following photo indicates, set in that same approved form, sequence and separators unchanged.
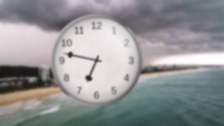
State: 6 h 47 min
